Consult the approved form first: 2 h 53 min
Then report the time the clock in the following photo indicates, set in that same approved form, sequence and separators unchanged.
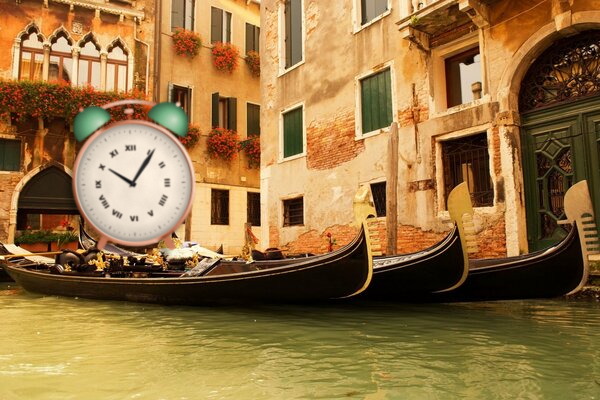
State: 10 h 06 min
